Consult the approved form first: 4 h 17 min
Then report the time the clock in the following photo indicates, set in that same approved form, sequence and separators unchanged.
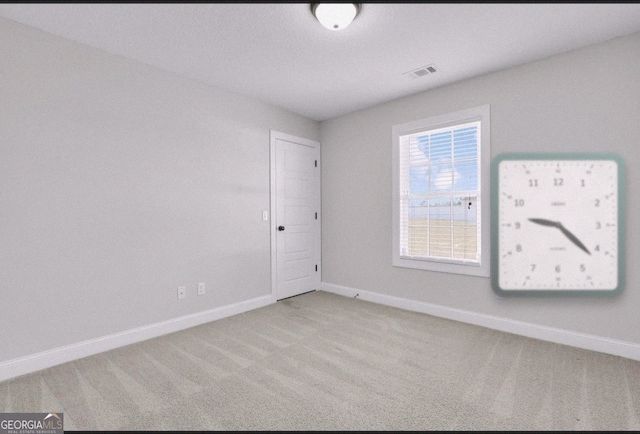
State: 9 h 22 min
